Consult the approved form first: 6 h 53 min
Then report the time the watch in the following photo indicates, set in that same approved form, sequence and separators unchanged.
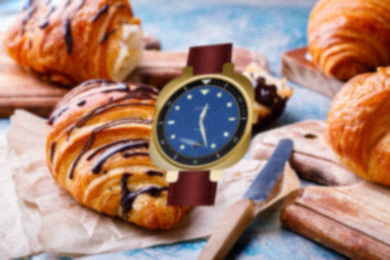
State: 12 h 27 min
